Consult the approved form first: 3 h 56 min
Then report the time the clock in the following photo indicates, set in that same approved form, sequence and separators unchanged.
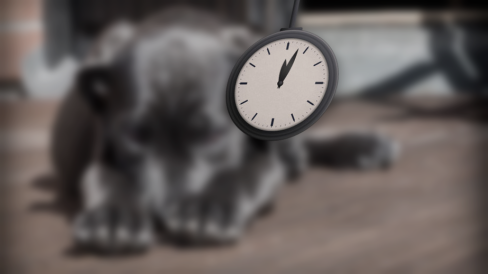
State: 12 h 03 min
